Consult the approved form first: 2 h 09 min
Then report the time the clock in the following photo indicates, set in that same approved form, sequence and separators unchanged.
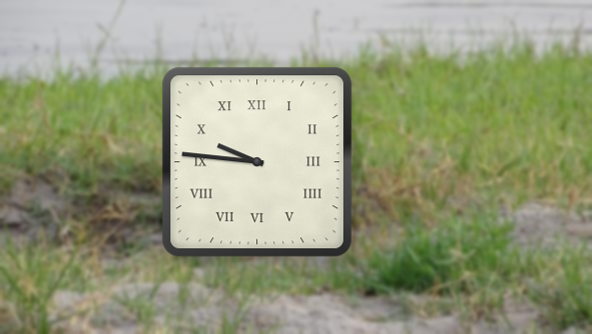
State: 9 h 46 min
